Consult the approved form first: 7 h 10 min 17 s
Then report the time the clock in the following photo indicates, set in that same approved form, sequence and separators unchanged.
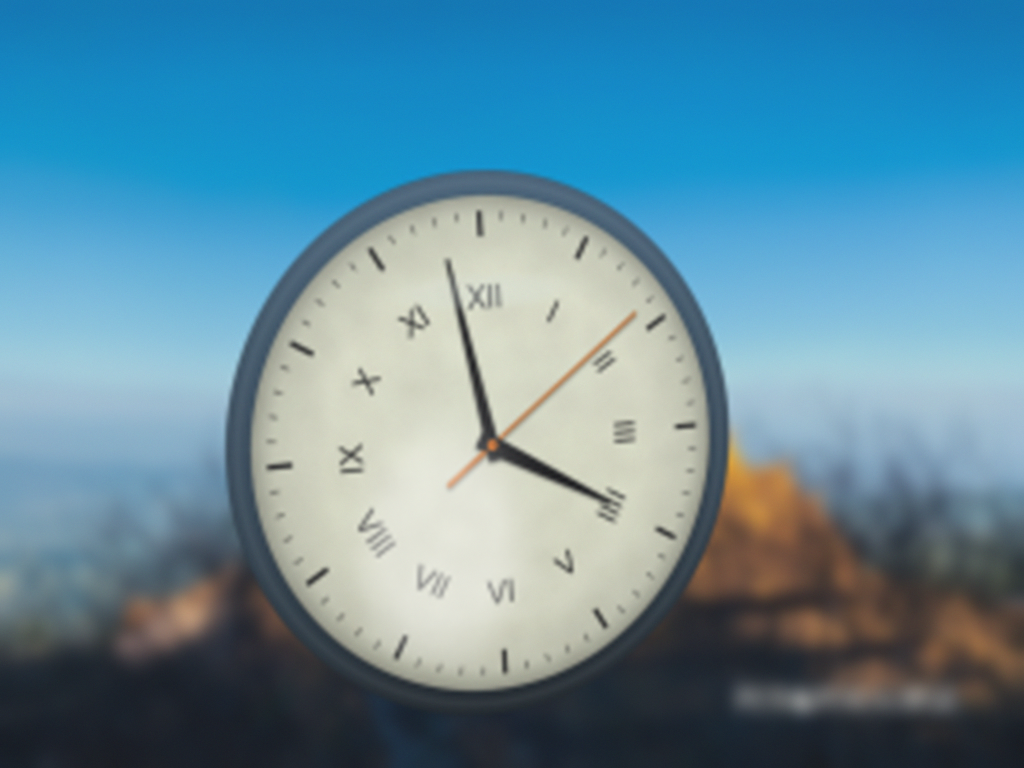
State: 3 h 58 min 09 s
